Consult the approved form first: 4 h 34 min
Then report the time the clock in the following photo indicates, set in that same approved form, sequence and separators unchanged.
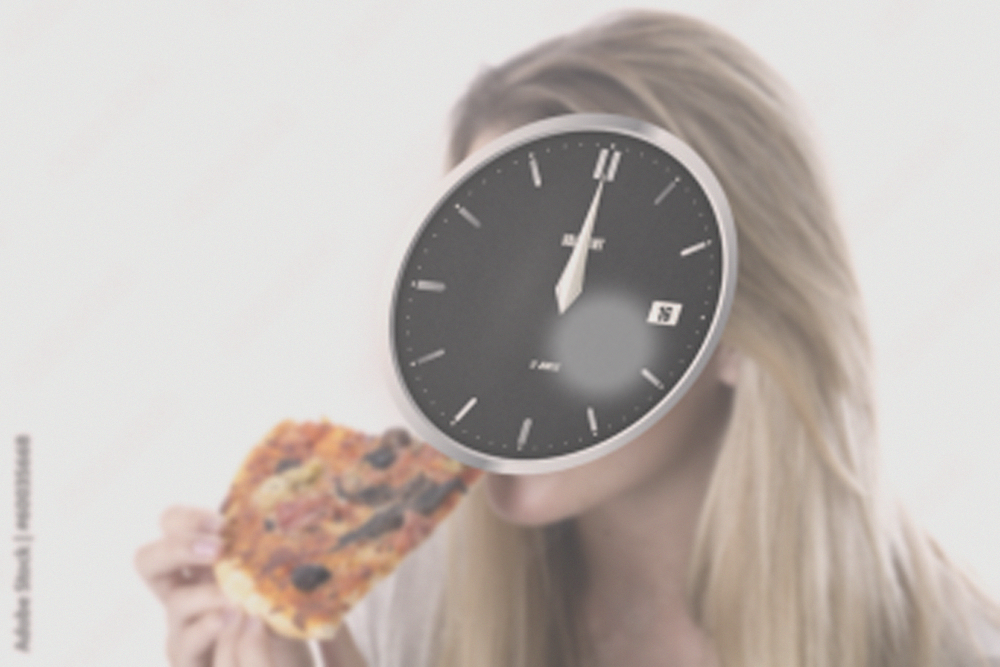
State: 12 h 00 min
